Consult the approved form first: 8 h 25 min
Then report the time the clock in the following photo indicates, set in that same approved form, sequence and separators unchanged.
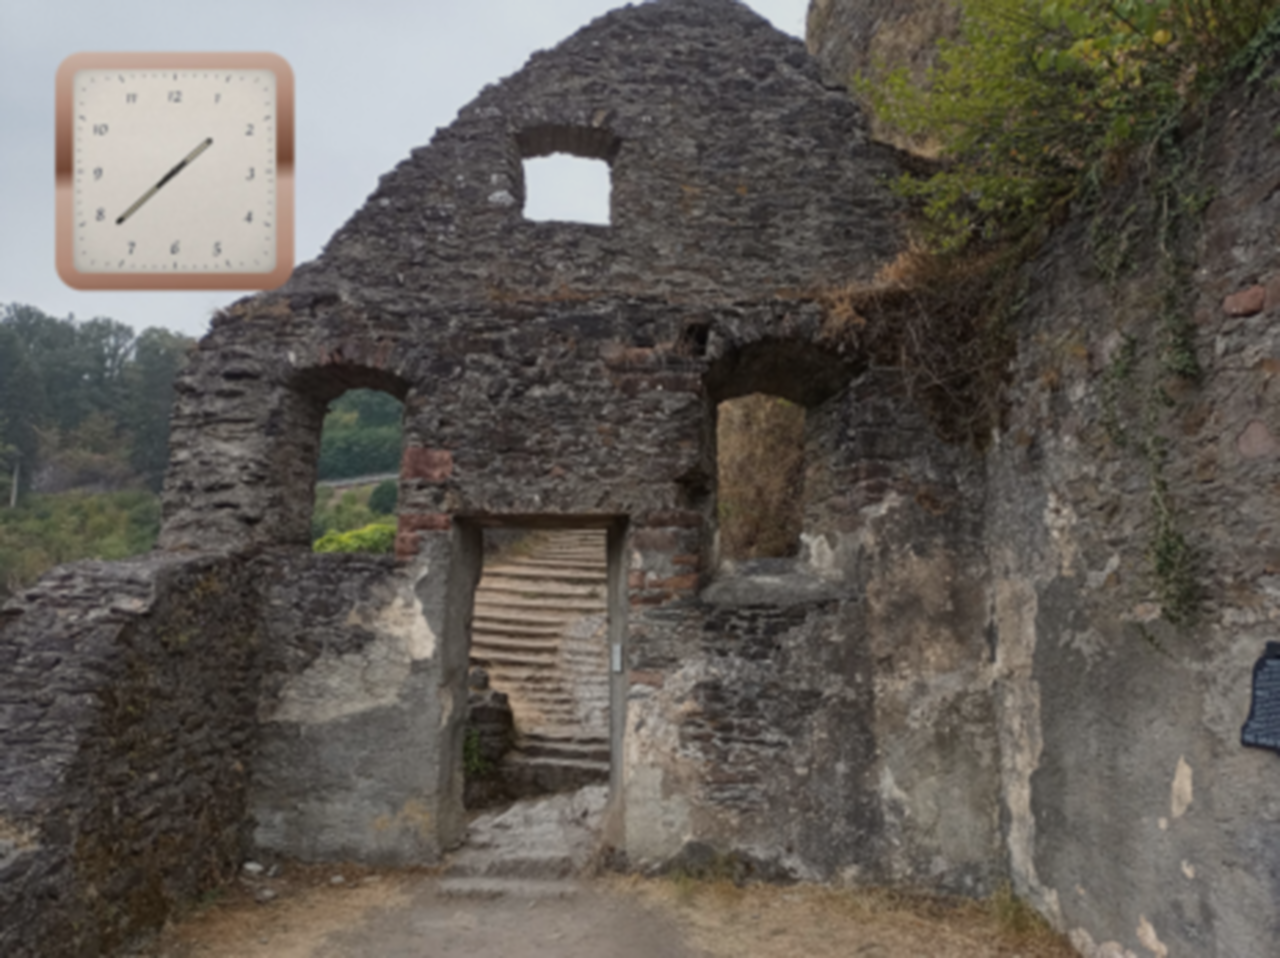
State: 1 h 38 min
